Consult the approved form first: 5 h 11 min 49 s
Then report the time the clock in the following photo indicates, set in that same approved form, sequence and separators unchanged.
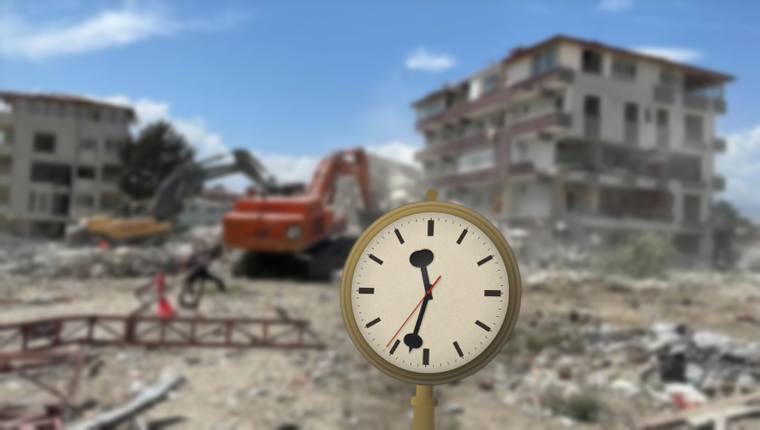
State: 11 h 32 min 36 s
